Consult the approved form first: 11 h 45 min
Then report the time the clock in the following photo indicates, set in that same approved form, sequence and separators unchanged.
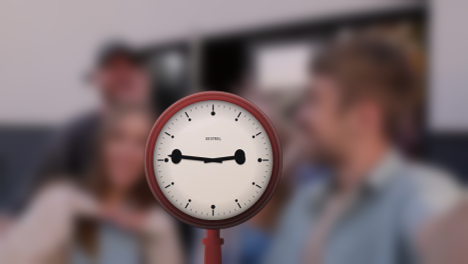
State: 2 h 46 min
